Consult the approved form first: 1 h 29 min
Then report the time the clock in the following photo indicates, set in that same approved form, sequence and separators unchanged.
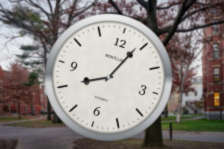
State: 8 h 04 min
